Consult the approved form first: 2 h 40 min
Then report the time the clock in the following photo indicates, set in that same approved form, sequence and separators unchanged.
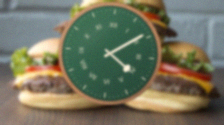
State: 4 h 09 min
